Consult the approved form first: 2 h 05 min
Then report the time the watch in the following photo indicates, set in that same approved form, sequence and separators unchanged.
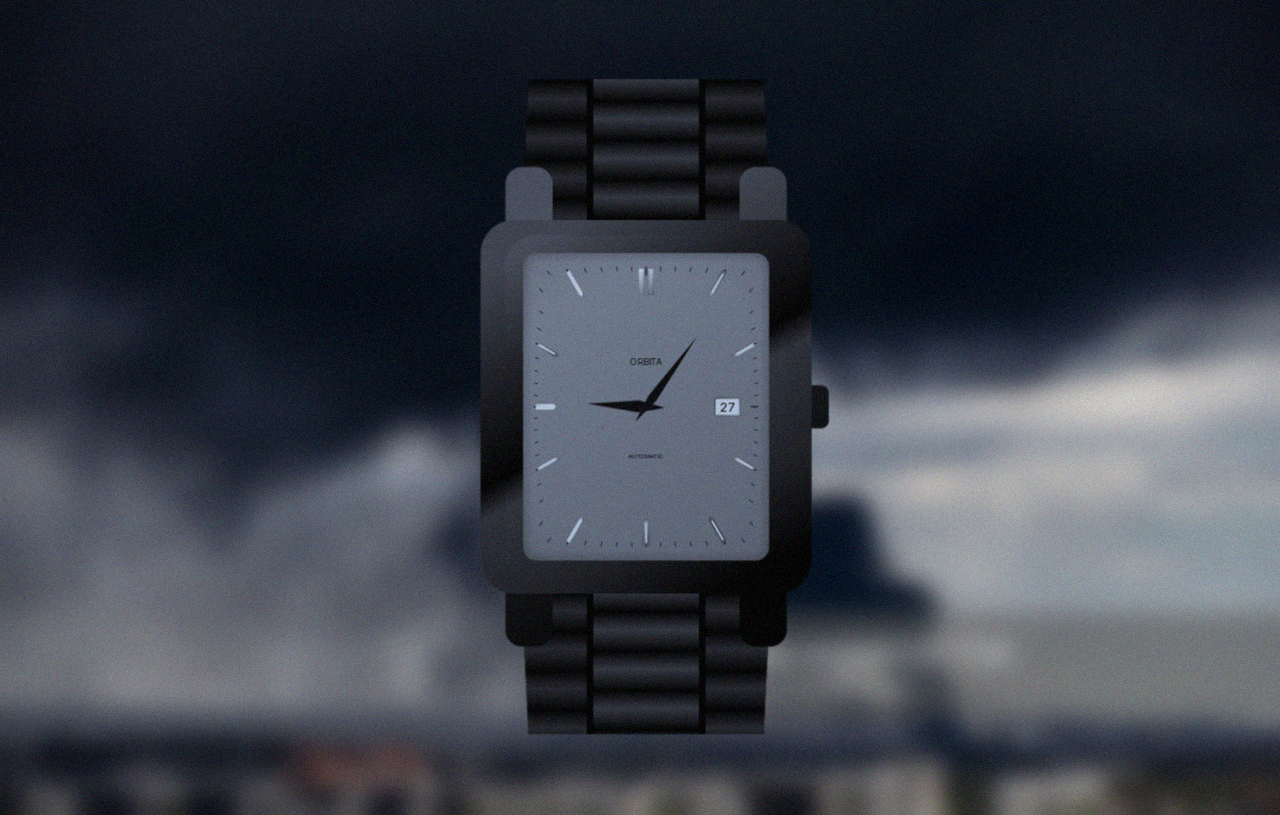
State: 9 h 06 min
